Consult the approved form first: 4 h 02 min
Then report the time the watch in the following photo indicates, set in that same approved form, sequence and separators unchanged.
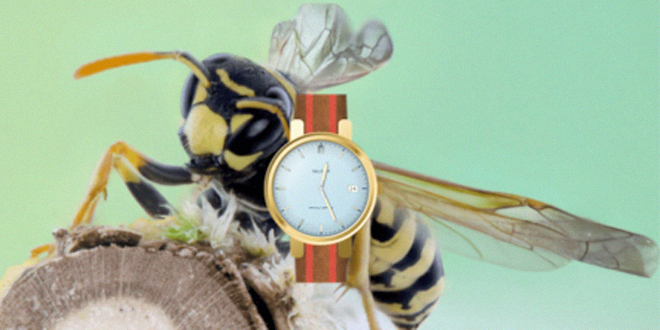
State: 12 h 26 min
